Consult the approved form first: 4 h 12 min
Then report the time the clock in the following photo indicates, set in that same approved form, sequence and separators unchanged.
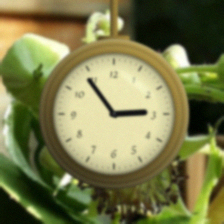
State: 2 h 54 min
